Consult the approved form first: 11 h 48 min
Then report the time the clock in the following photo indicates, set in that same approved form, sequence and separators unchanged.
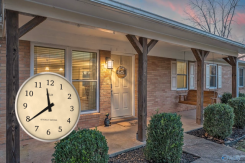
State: 11 h 39 min
